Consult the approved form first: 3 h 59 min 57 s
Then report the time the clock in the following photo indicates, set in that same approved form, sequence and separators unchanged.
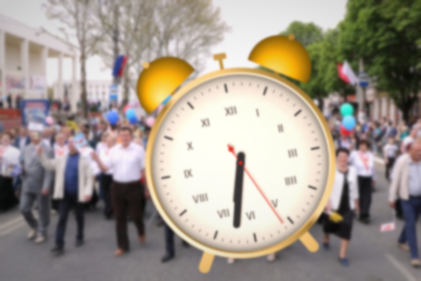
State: 6 h 32 min 26 s
